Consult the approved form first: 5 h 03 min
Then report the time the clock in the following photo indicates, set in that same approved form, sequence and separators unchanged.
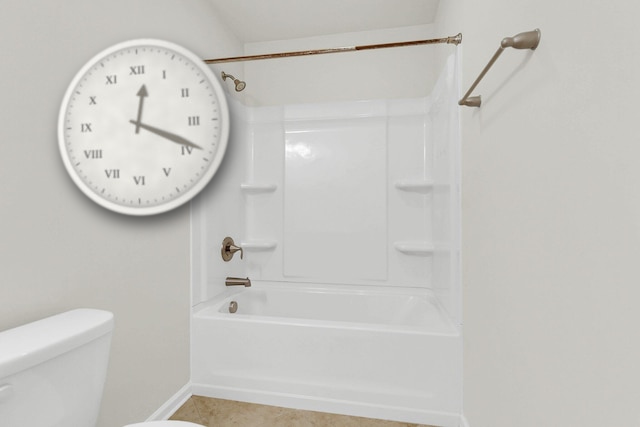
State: 12 h 19 min
